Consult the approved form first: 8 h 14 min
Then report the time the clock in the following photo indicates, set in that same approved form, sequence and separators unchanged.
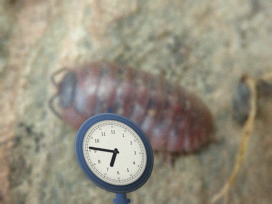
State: 6 h 46 min
